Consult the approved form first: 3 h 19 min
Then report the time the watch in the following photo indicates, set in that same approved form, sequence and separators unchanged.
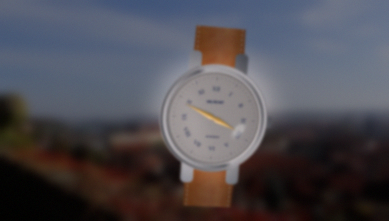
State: 3 h 49 min
